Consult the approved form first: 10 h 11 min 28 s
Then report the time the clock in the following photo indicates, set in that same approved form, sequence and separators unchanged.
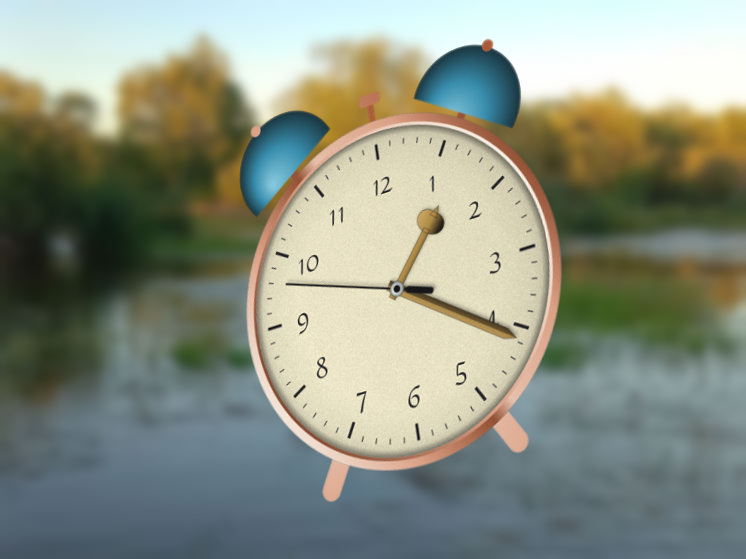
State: 1 h 20 min 48 s
